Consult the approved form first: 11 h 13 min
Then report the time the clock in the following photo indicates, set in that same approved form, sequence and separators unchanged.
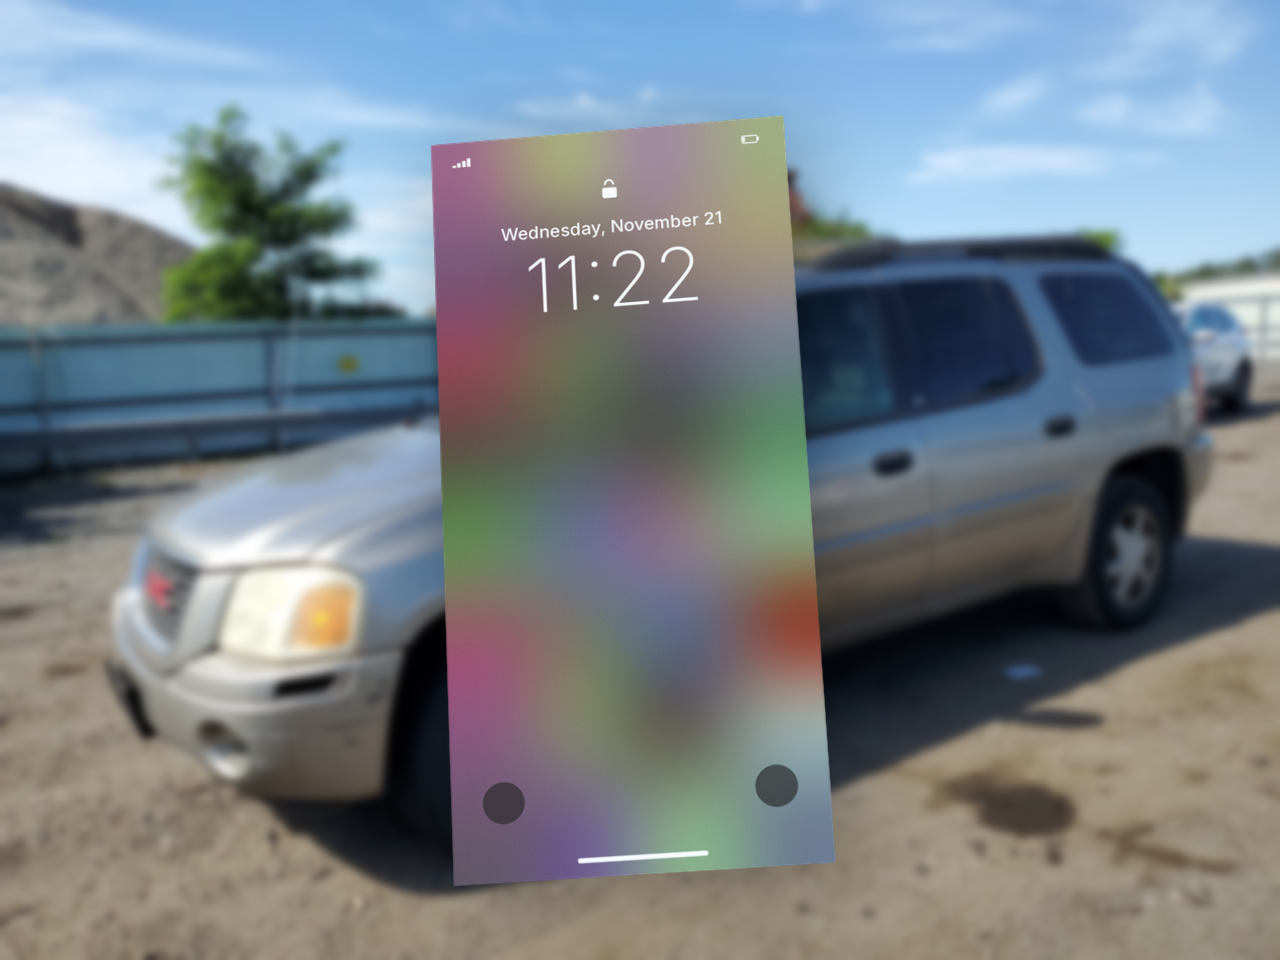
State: 11 h 22 min
